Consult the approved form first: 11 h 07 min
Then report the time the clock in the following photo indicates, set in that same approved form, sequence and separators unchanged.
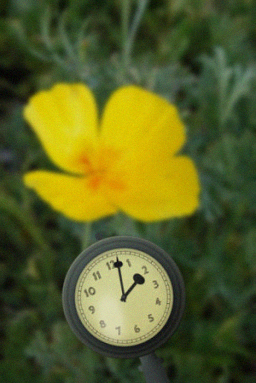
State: 2 h 02 min
